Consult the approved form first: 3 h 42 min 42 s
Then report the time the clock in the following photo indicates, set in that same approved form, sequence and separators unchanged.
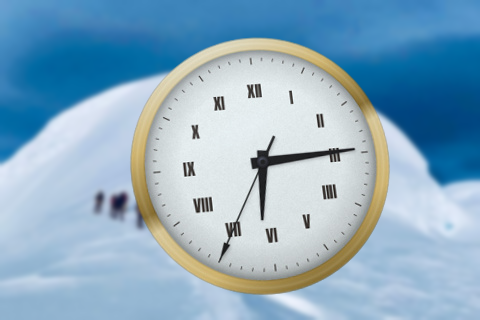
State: 6 h 14 min 35 s
